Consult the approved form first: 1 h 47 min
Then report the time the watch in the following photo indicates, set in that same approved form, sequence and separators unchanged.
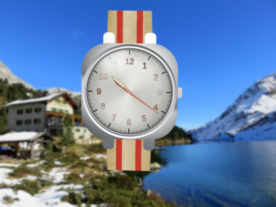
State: 10 h 21 min
